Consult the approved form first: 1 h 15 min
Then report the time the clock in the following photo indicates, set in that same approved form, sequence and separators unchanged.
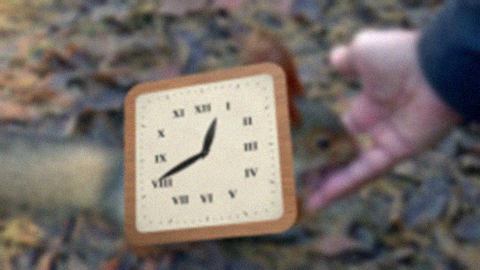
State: 12 h 41 min
